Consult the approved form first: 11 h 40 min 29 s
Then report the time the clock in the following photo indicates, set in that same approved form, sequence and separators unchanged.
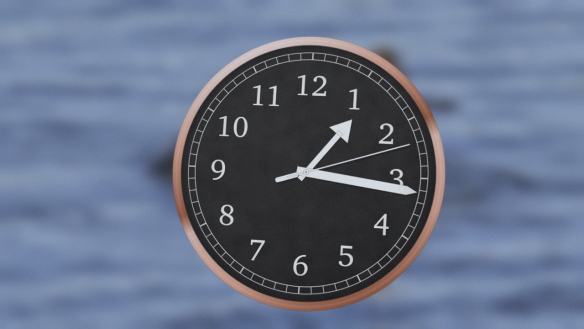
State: 1 h 16 min 12 s
